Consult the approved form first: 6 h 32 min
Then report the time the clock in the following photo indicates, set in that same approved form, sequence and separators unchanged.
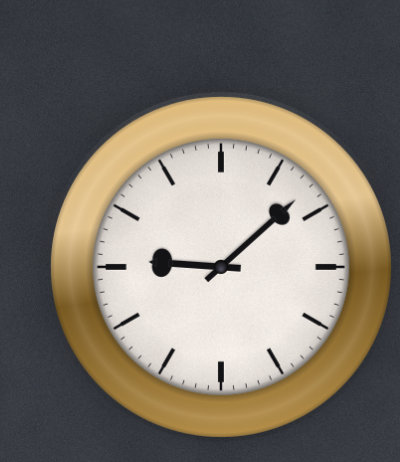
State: 9 h 08 min
